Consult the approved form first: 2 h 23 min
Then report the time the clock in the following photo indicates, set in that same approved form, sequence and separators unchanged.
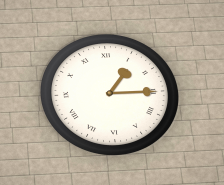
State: 1 h 15 min
